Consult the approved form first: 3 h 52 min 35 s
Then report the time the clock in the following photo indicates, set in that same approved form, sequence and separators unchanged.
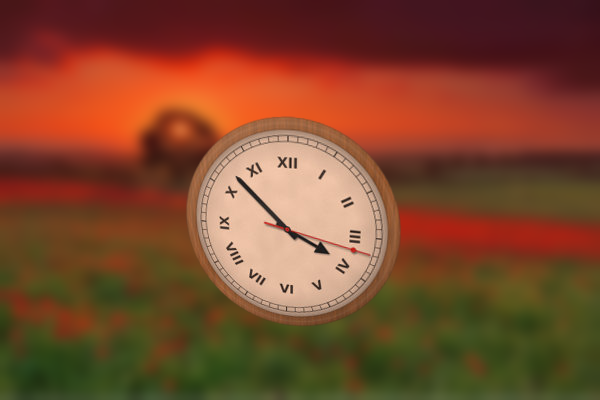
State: 3 h 52 min 17 s
